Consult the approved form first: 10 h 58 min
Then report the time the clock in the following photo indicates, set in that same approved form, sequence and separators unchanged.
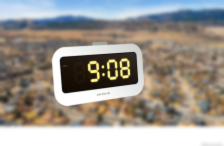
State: 9 h 08 min
